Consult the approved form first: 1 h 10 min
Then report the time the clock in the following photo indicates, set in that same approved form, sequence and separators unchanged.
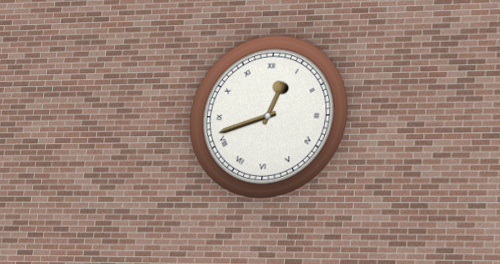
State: 12 h 42 min
